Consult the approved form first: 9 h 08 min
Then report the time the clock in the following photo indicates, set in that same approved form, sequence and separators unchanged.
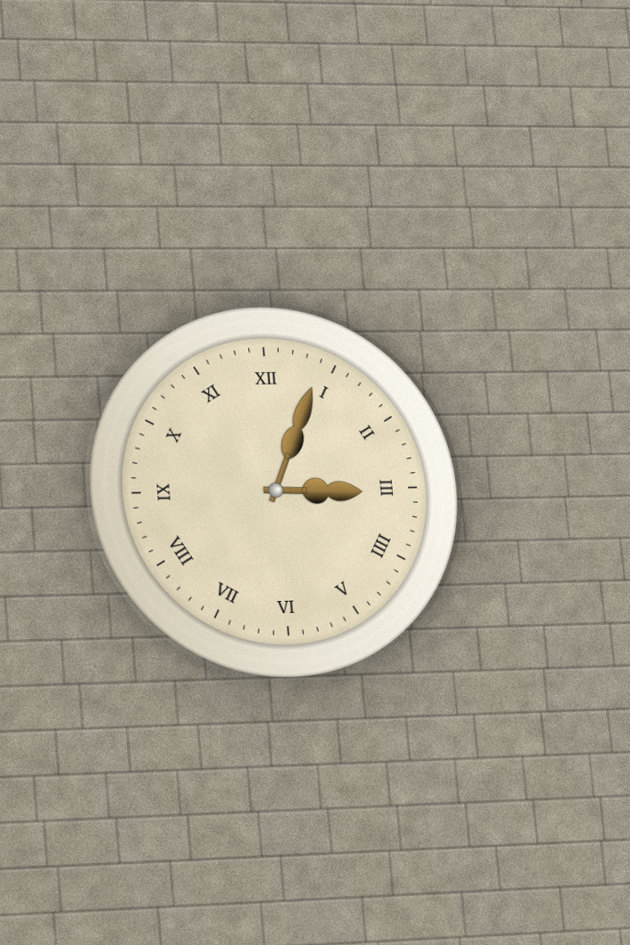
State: 3 h 04 min
